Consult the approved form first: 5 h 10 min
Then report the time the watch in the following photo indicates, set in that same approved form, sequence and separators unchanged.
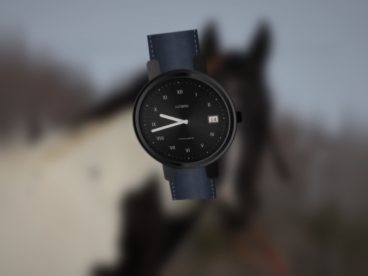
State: 9 h 43 min
